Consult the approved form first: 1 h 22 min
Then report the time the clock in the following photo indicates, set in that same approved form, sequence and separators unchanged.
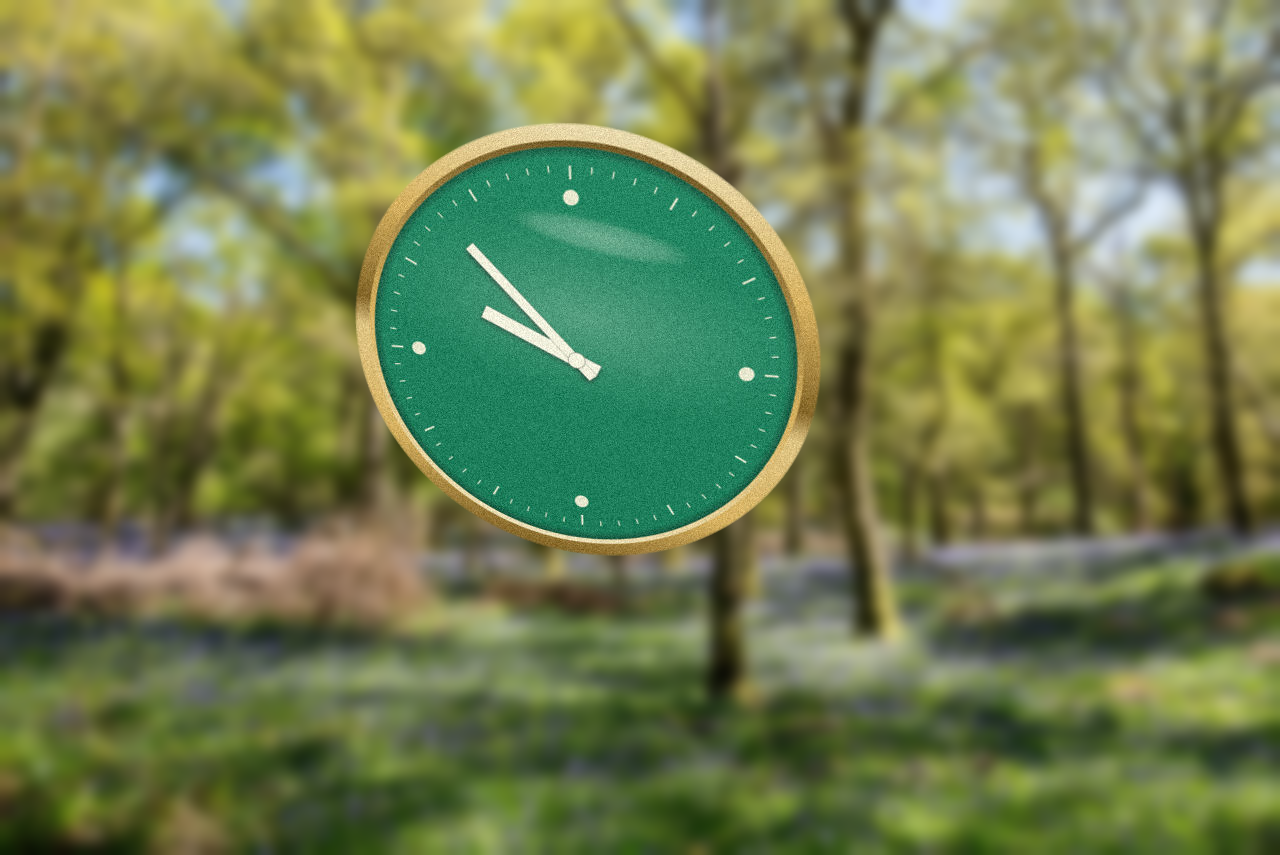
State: 9 h 53 min
